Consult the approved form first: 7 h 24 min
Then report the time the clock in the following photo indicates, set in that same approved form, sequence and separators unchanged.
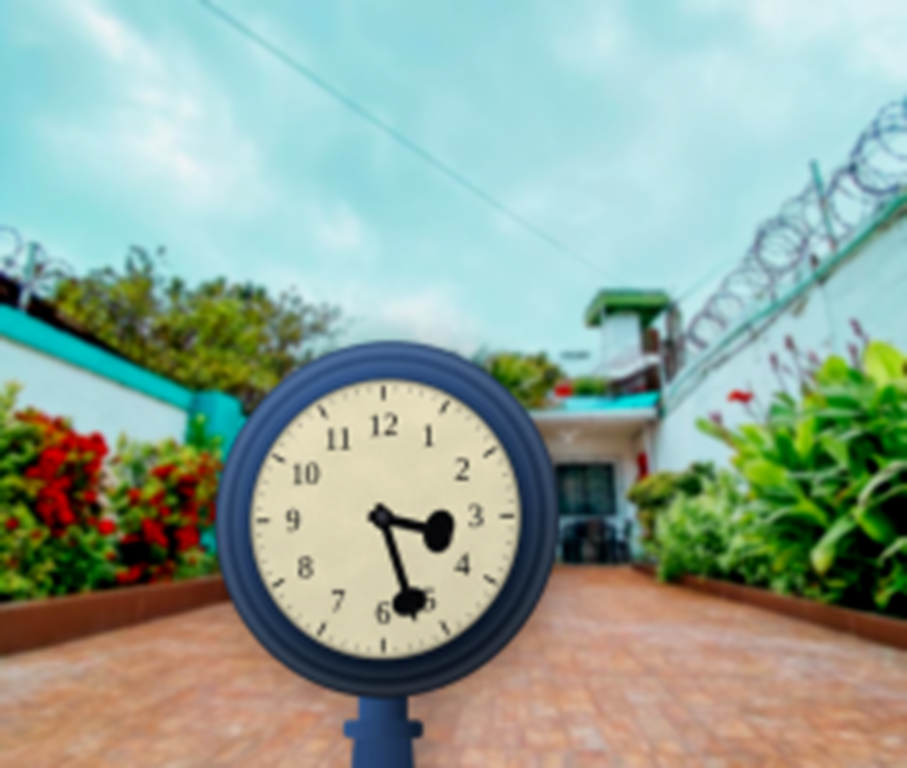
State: 3 h 27 min
